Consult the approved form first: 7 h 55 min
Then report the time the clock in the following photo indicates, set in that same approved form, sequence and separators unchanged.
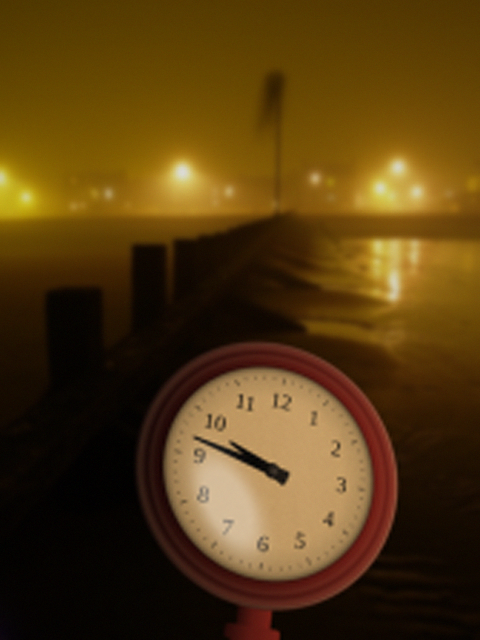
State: 9 h 47 min
